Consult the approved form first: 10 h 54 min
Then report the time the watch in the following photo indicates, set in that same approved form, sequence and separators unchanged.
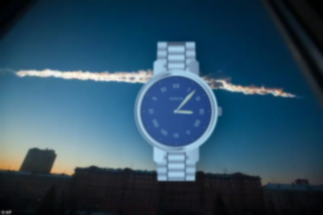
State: 3 h 07 min
